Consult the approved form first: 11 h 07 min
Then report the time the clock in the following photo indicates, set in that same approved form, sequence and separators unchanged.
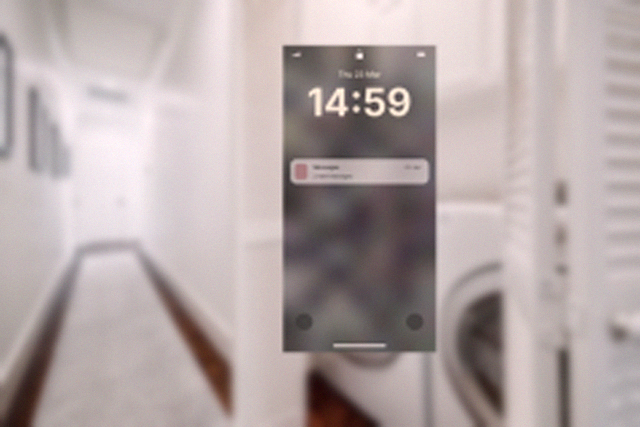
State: 14 h 59 min
